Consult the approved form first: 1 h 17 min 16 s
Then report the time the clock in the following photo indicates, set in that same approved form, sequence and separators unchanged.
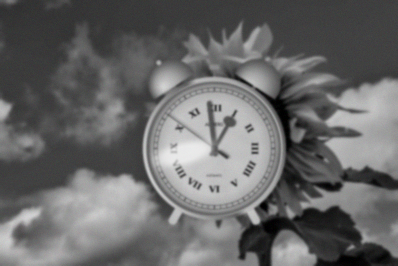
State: 12 h 58 min 51 s
